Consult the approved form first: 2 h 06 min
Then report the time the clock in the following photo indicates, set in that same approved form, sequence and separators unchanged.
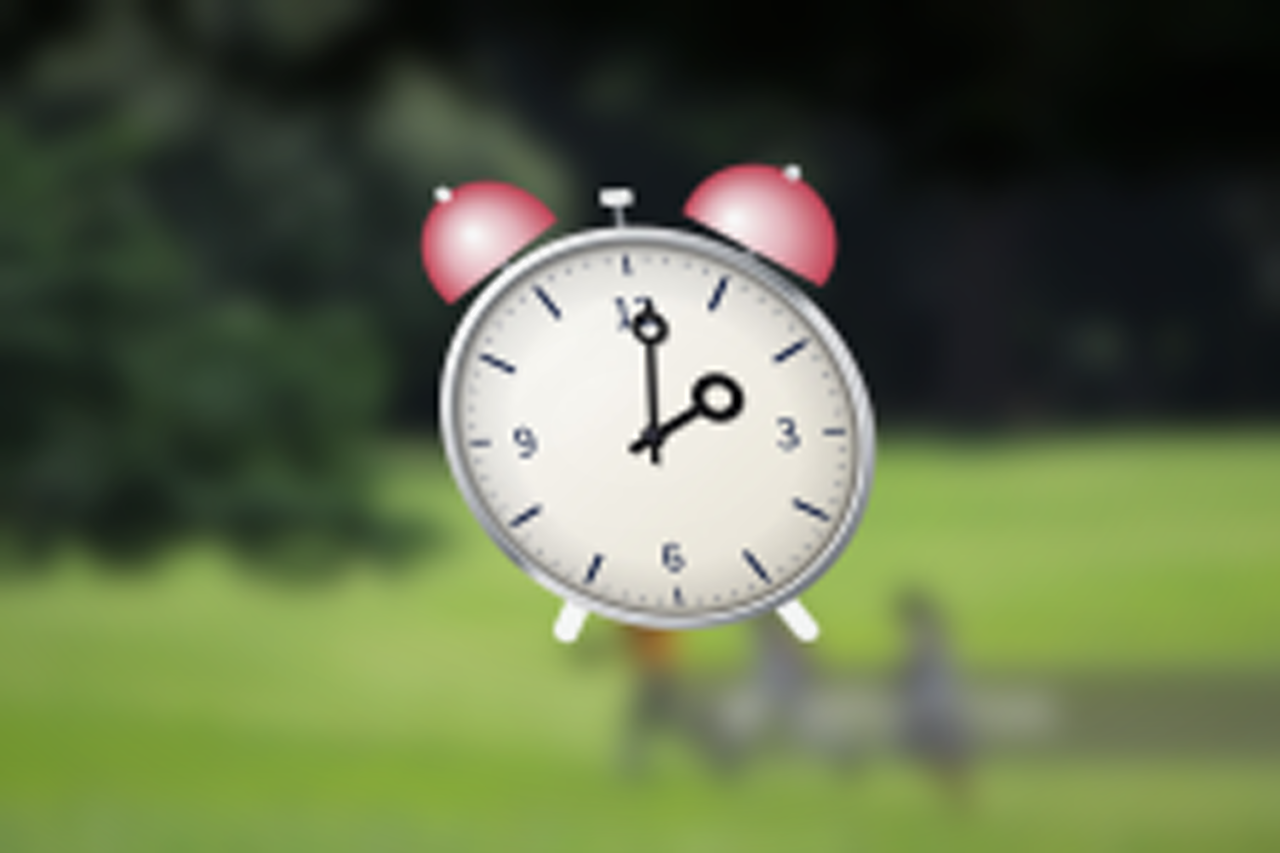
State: 2 h 01 min
